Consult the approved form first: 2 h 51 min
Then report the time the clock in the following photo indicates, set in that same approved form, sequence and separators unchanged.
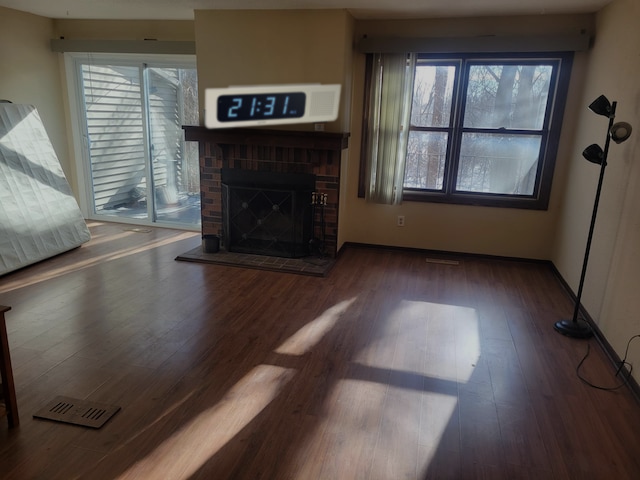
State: 21 h 31 min
